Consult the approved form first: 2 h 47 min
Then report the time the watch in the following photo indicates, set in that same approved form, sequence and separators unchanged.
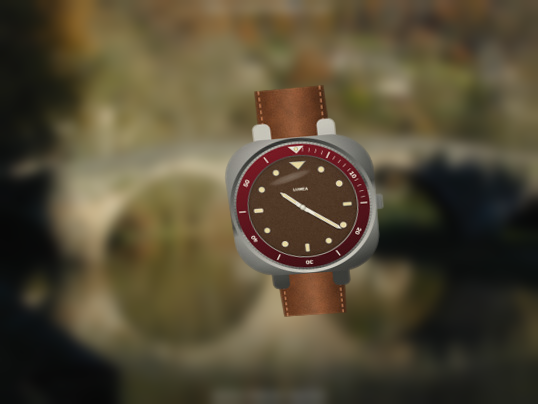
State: 10 h 21 min
